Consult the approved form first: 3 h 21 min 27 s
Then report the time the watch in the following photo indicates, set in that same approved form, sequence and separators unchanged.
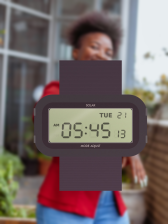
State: 5 h 45 min 13 s
